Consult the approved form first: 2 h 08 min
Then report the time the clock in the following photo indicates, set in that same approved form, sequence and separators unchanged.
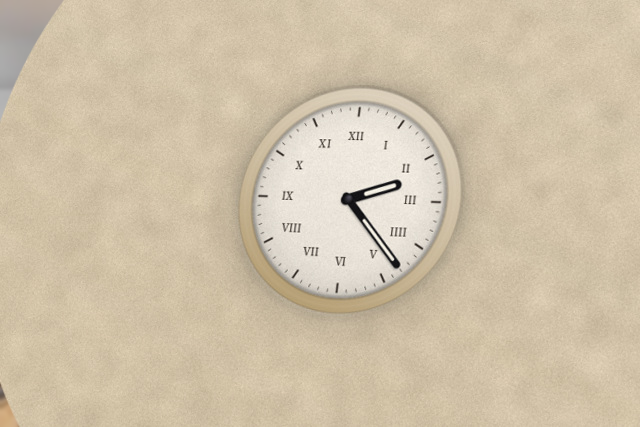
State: 2 h 23 min
